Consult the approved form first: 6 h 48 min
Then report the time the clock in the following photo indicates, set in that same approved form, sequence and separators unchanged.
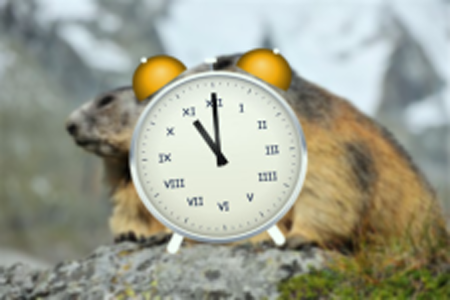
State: 11 h 00 min
